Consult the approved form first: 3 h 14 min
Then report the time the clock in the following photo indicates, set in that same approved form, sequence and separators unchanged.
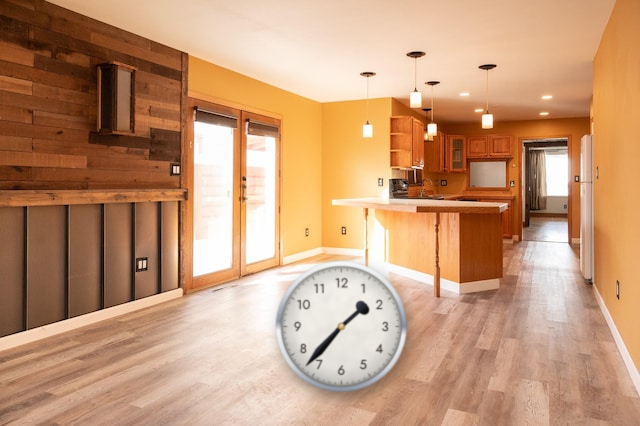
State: 1 h 37 min
